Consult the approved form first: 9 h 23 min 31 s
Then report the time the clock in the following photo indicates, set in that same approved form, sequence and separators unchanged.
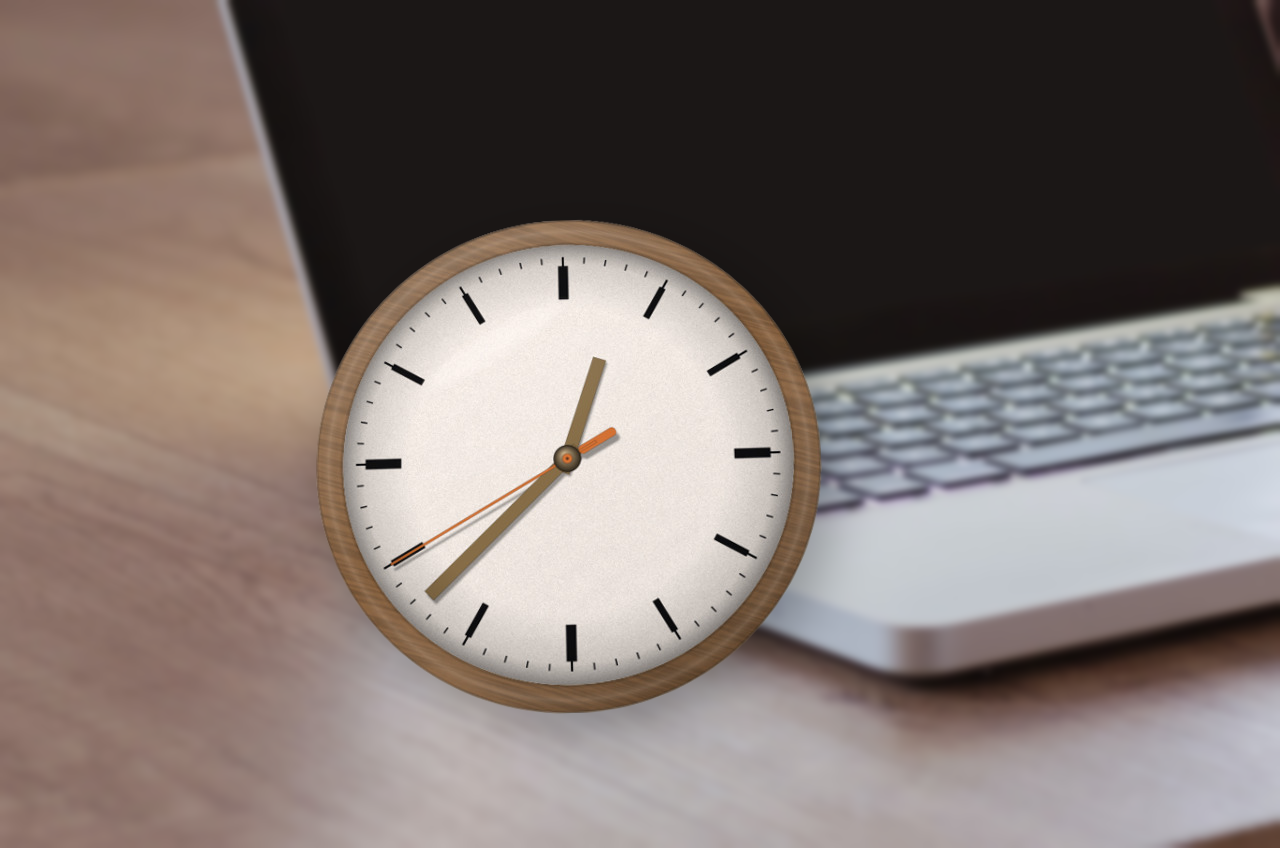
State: 12 h 37 min 40 s
